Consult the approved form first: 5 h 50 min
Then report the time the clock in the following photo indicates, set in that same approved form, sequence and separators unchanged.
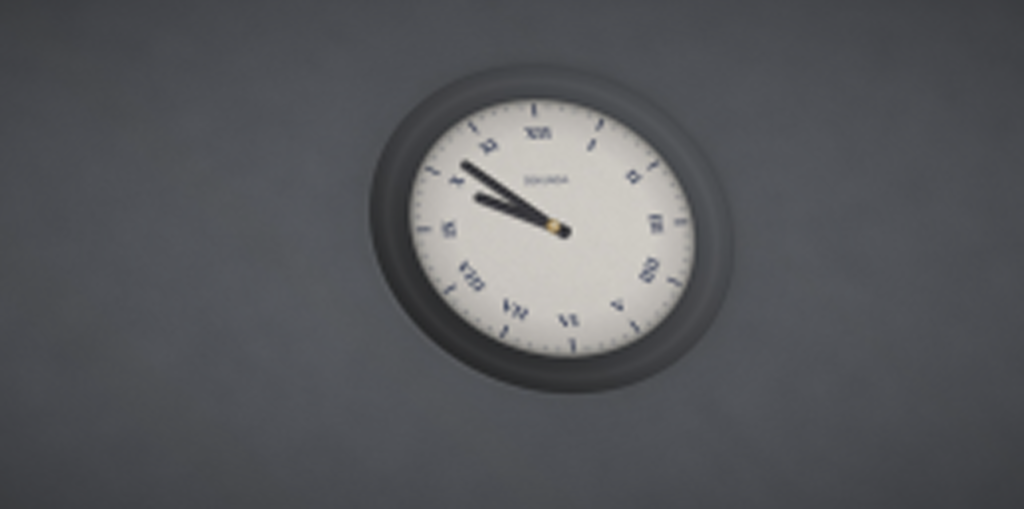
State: 9 h 52 min
